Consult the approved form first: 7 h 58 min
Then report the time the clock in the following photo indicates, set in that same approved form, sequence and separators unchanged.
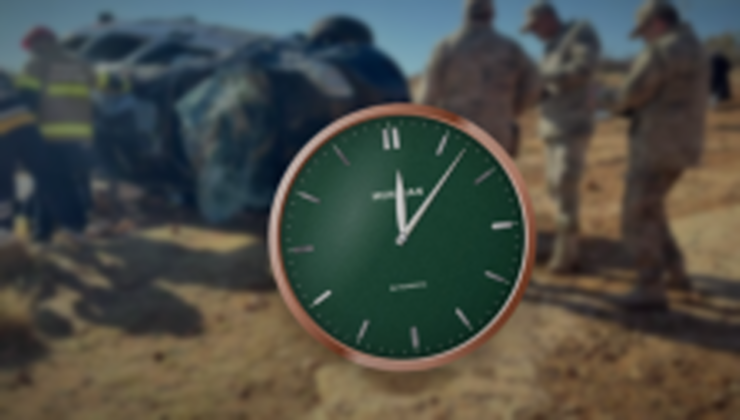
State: 12 h 07 min
